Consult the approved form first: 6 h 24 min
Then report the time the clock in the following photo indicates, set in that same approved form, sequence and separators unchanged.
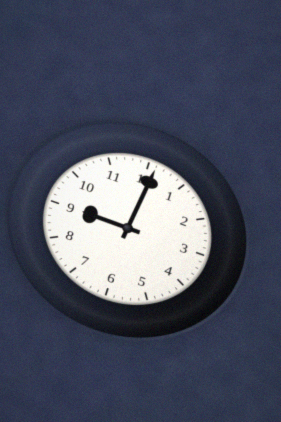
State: 9 h 01 min
